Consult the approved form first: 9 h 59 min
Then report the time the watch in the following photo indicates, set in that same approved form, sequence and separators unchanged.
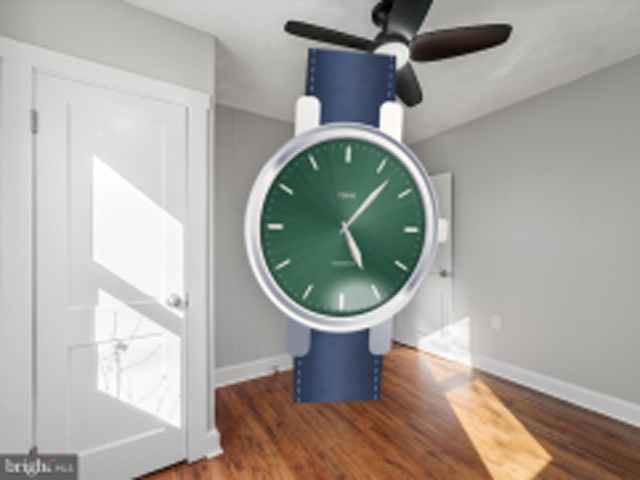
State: 5 h 07 min
